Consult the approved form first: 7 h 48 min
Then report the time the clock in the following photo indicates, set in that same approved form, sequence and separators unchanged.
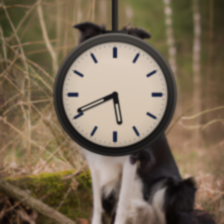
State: 5 h 41 min
